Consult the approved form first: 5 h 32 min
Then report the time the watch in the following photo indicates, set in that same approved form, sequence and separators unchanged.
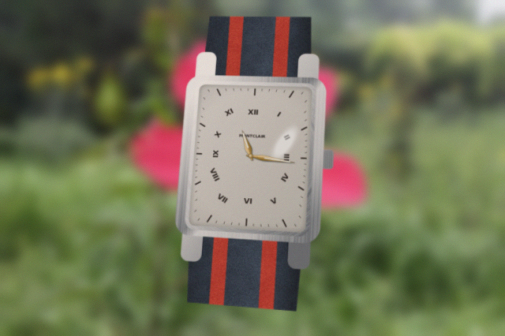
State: 11 h 16 min
